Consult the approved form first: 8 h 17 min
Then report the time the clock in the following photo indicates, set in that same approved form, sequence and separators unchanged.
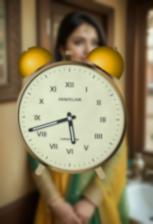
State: 5 h 42 min
